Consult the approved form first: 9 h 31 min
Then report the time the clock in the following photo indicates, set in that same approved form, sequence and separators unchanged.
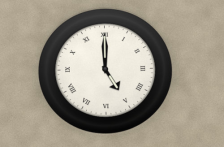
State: 5 h 00 min
